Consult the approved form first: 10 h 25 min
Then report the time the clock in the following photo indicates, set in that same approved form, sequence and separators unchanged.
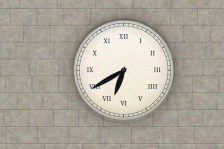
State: 6 h 40 min
